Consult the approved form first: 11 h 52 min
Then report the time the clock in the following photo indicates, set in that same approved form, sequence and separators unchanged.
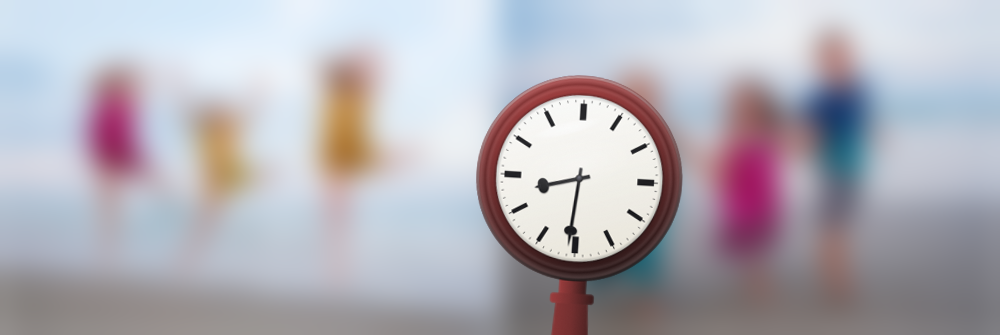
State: 8 h 31 min
